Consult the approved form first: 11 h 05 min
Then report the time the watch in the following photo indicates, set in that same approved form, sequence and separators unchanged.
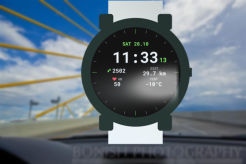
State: 11 h 33 min
